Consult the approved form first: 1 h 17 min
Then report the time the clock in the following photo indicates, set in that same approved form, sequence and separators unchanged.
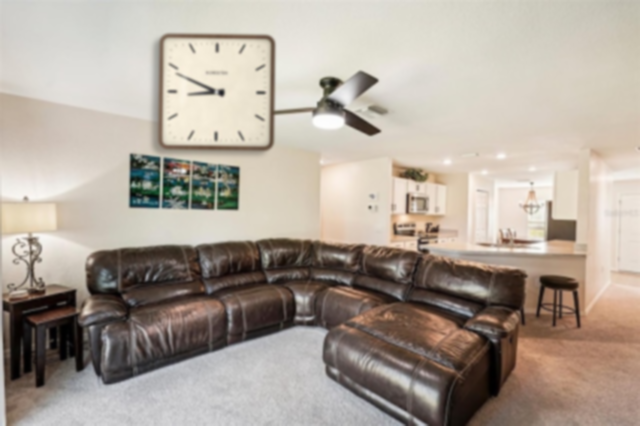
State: 8 h 49 min
